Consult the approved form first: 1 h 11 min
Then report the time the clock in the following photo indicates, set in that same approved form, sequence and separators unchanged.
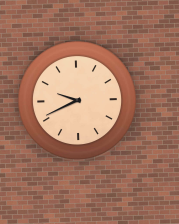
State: 9 h 41 min
